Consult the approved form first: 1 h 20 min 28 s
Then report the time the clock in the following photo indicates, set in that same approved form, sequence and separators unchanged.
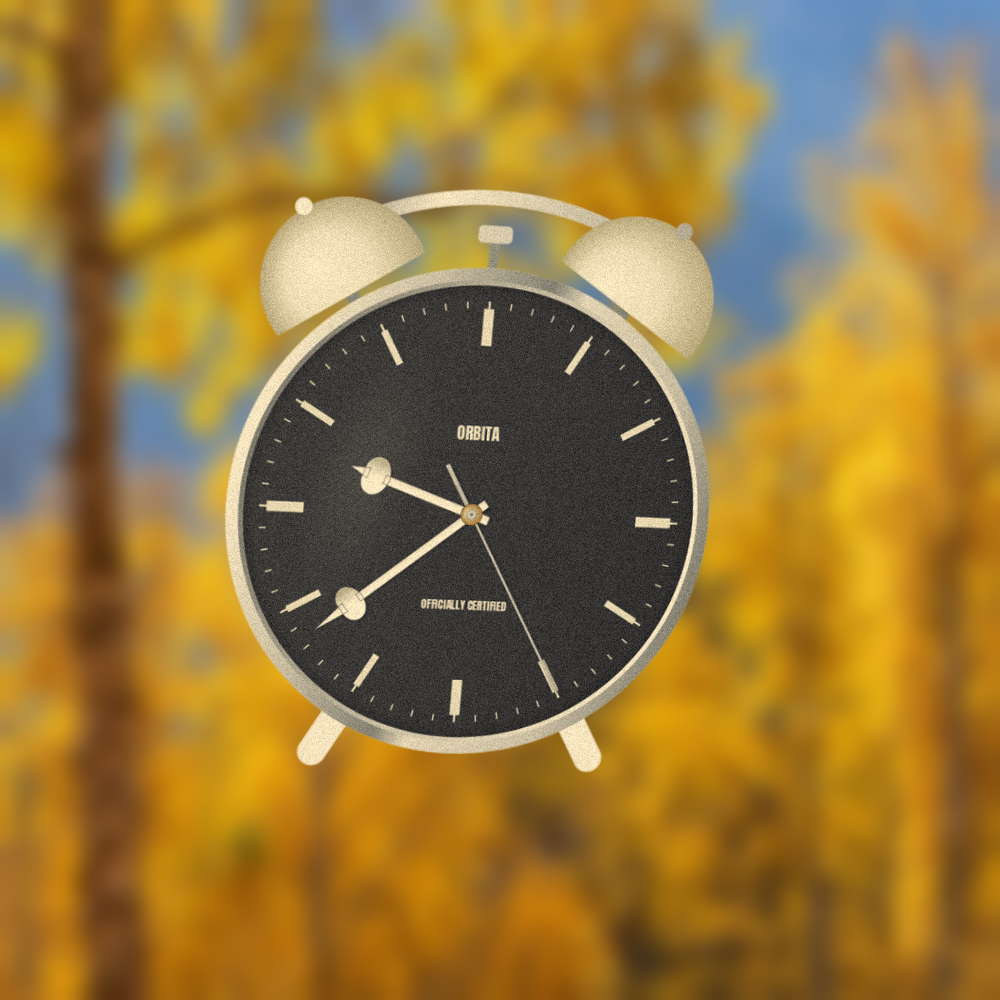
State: 9 h 38 min 25 s
